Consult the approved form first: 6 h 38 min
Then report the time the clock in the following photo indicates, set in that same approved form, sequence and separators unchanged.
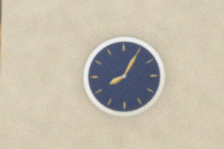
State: 8 h 05 min
